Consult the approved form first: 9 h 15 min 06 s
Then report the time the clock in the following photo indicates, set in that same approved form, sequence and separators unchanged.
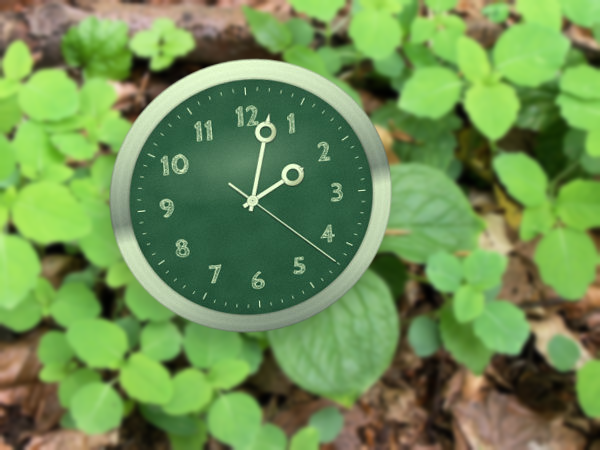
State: 2 h 02 min 22 s
